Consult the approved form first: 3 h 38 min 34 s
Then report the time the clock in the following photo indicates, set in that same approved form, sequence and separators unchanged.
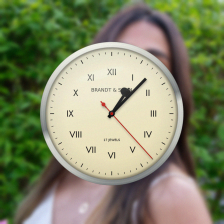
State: 1 h 07 min 23 s
